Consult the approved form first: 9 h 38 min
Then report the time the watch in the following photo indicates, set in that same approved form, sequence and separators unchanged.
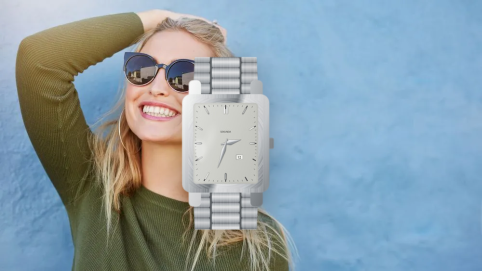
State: 2 h 33 min
